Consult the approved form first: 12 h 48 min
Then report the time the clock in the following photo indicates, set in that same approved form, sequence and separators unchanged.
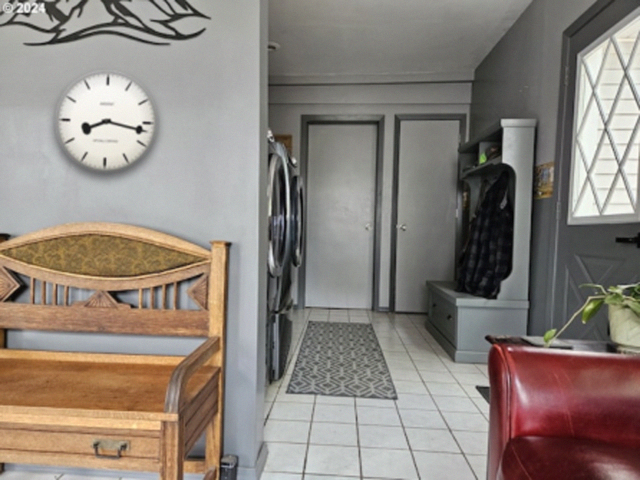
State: 8 h 17 min
